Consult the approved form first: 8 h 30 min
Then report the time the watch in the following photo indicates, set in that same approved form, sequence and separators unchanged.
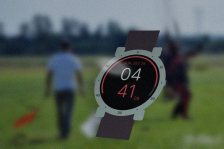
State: 4 h 41 min
